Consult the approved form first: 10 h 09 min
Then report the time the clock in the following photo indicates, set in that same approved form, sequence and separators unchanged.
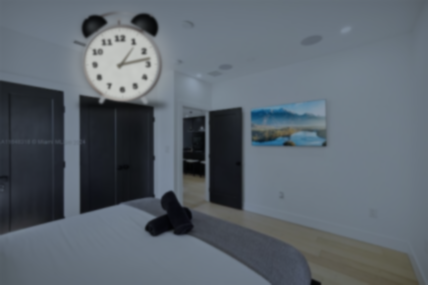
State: 1 h 13 min
